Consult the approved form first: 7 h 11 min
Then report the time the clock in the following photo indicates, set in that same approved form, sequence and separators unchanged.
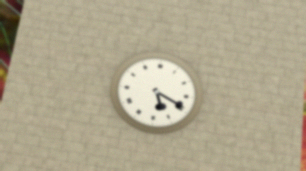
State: 5 h 19 min
